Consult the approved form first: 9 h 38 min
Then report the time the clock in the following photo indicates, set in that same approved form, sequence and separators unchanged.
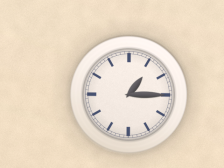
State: 1 h 15 min
